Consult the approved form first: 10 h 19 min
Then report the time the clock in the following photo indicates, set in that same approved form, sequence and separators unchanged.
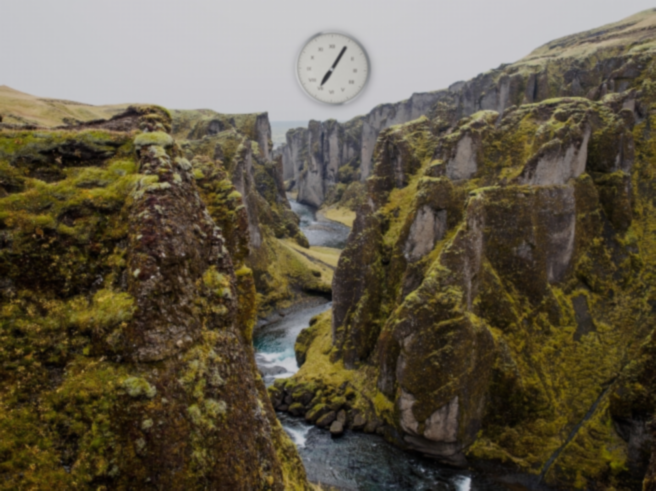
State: 7 h 05 min
